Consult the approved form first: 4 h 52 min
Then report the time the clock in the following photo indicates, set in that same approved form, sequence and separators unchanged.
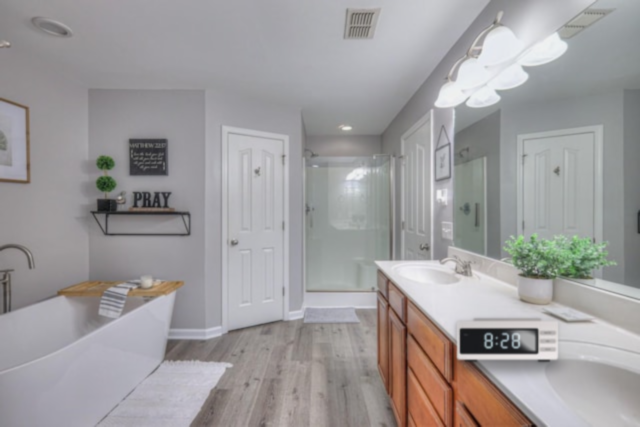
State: 8 h 28 min
